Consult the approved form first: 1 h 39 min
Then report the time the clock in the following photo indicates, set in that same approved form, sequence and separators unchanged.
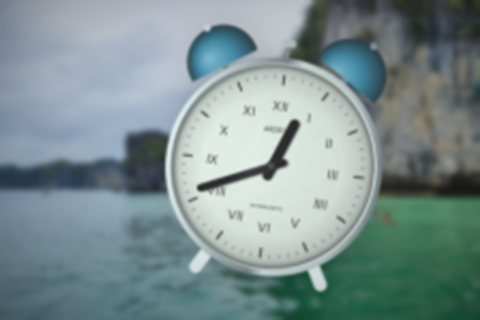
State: 12 h 41 min
